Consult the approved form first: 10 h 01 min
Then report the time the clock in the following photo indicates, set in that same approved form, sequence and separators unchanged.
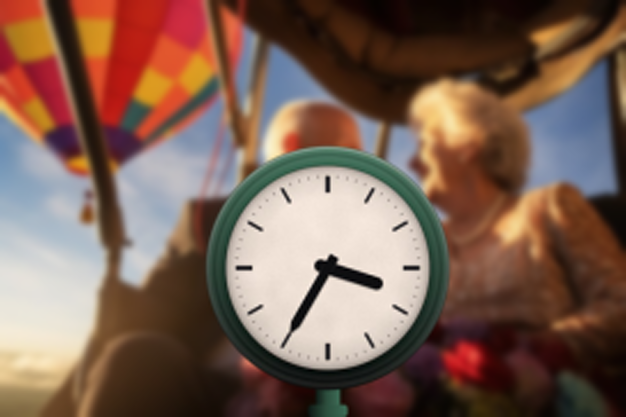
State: 3 h 35 min
